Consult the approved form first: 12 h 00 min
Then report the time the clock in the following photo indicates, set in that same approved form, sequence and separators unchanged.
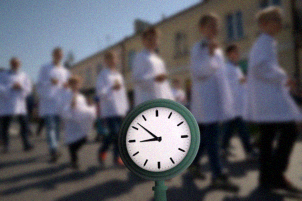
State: 8 h 52 min
